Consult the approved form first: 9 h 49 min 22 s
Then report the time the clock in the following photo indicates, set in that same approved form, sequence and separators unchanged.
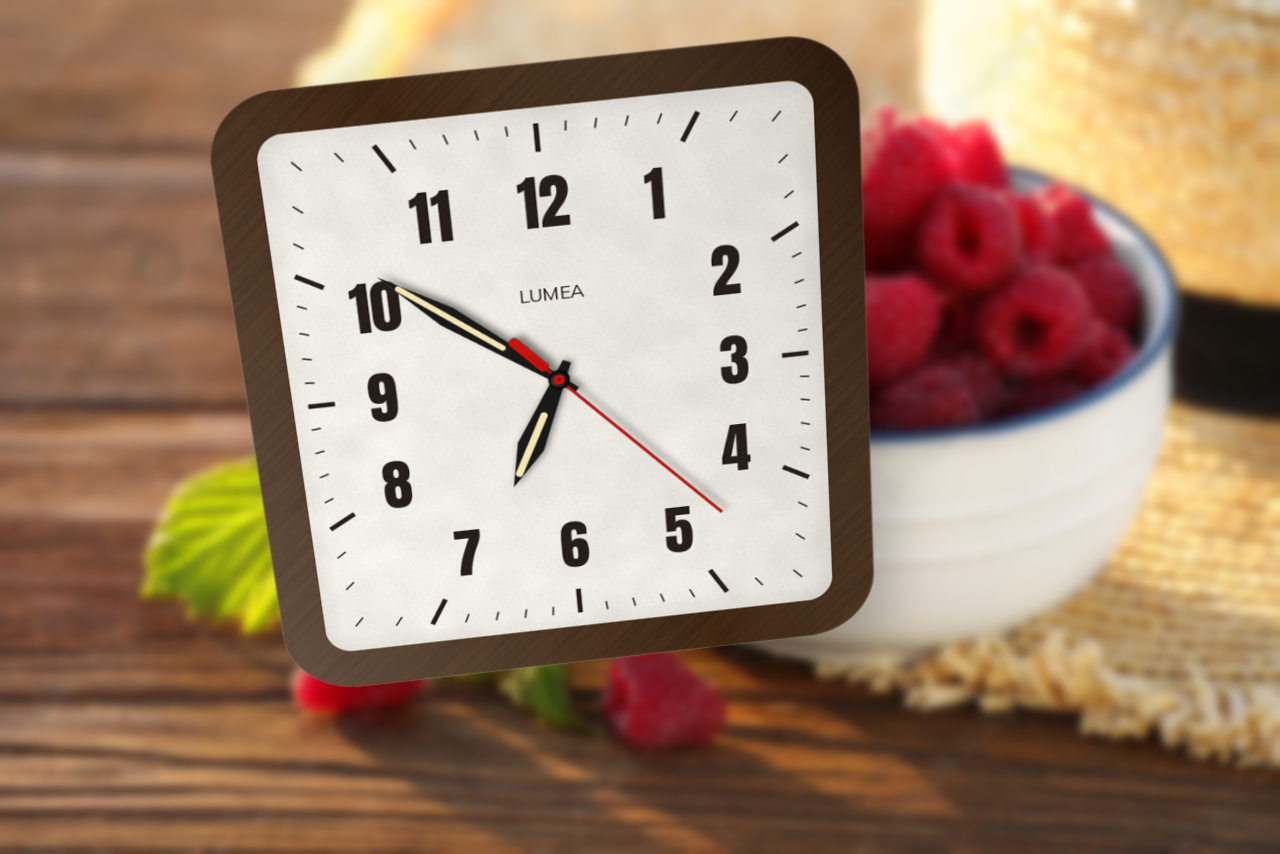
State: 6 h 51 min 23 s
